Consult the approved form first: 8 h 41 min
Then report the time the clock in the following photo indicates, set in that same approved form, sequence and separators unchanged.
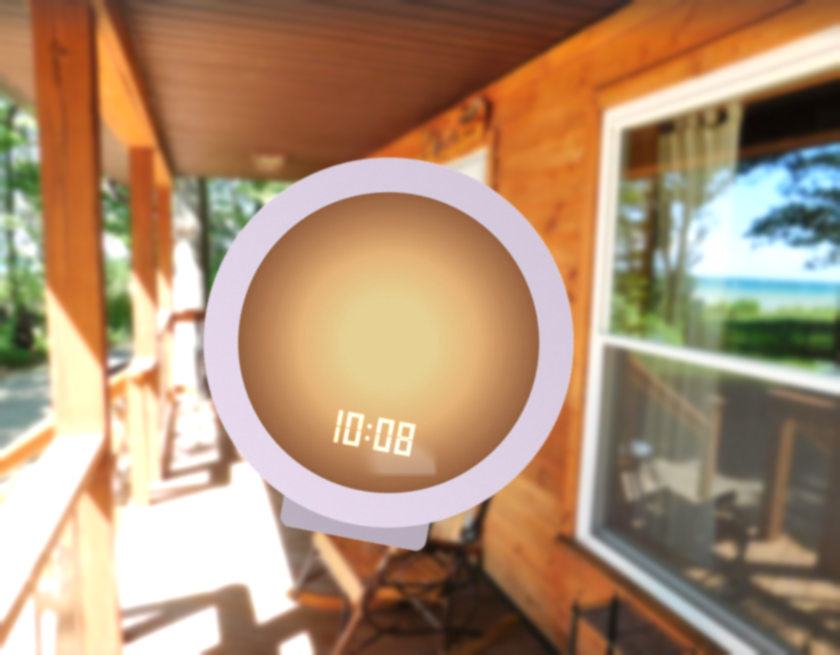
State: 10 h 08 min
